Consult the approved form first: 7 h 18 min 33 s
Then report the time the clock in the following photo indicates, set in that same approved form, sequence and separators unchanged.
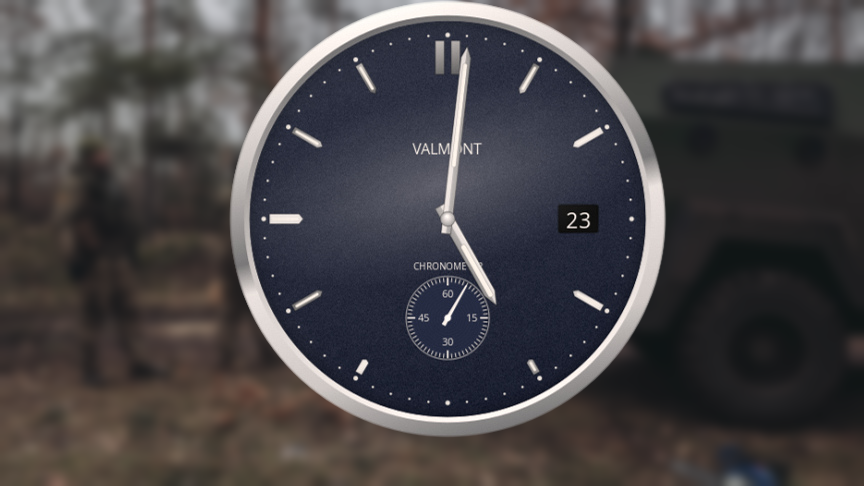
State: 5 h 01 min 05 s
